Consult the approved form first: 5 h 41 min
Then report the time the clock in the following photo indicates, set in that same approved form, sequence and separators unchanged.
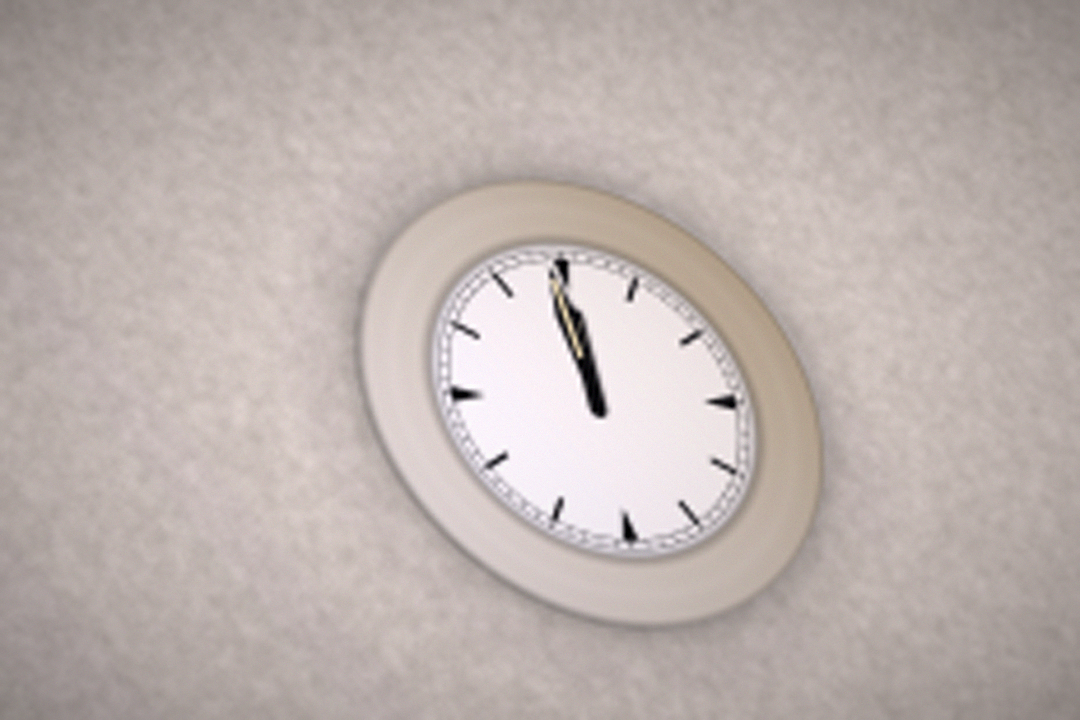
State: 11 h 59 min
